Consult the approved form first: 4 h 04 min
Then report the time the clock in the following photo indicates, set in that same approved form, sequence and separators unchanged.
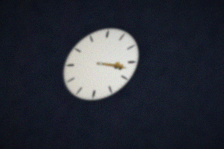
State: 3 h 17 min
